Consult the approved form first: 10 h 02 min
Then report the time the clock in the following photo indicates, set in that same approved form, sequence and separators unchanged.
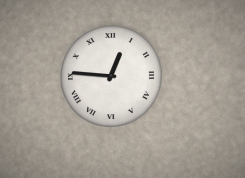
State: 12 h 46 min
